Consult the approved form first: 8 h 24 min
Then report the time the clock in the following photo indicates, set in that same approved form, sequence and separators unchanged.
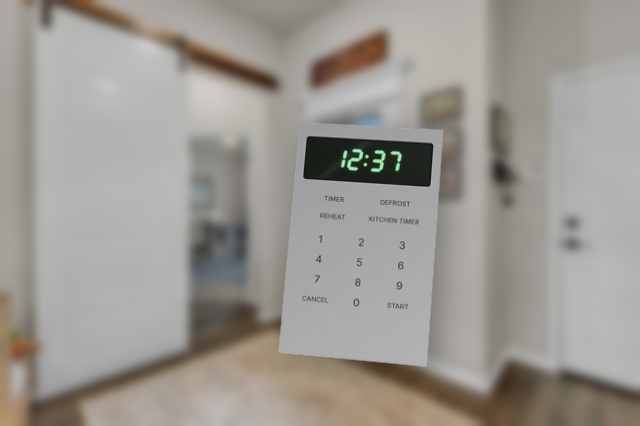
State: 12 h 37 min
